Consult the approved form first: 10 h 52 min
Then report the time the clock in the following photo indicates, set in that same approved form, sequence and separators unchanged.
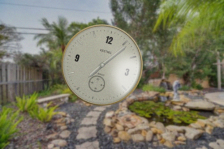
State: 7 h 06 min
